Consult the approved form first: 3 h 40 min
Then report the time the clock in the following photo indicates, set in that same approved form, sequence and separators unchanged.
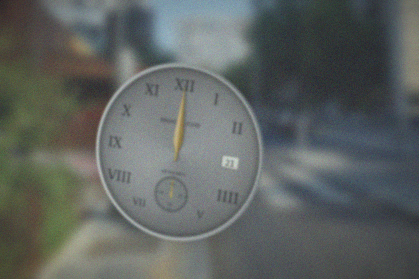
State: 12 h 00 min
